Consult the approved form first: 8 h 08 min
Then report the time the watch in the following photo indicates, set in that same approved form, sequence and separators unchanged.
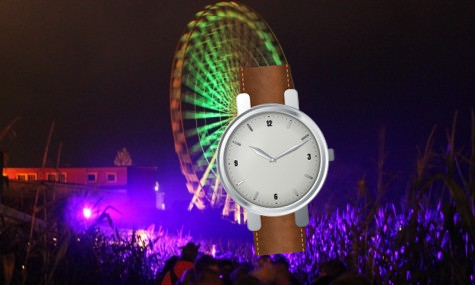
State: 10 h 11 min
